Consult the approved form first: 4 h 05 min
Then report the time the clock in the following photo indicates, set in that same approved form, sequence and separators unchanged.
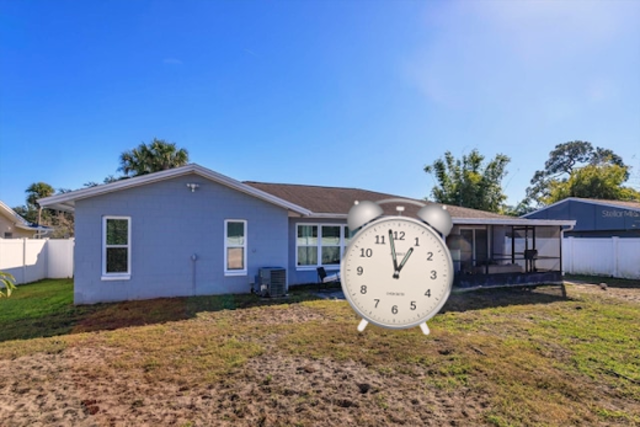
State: 12 h 58 min
